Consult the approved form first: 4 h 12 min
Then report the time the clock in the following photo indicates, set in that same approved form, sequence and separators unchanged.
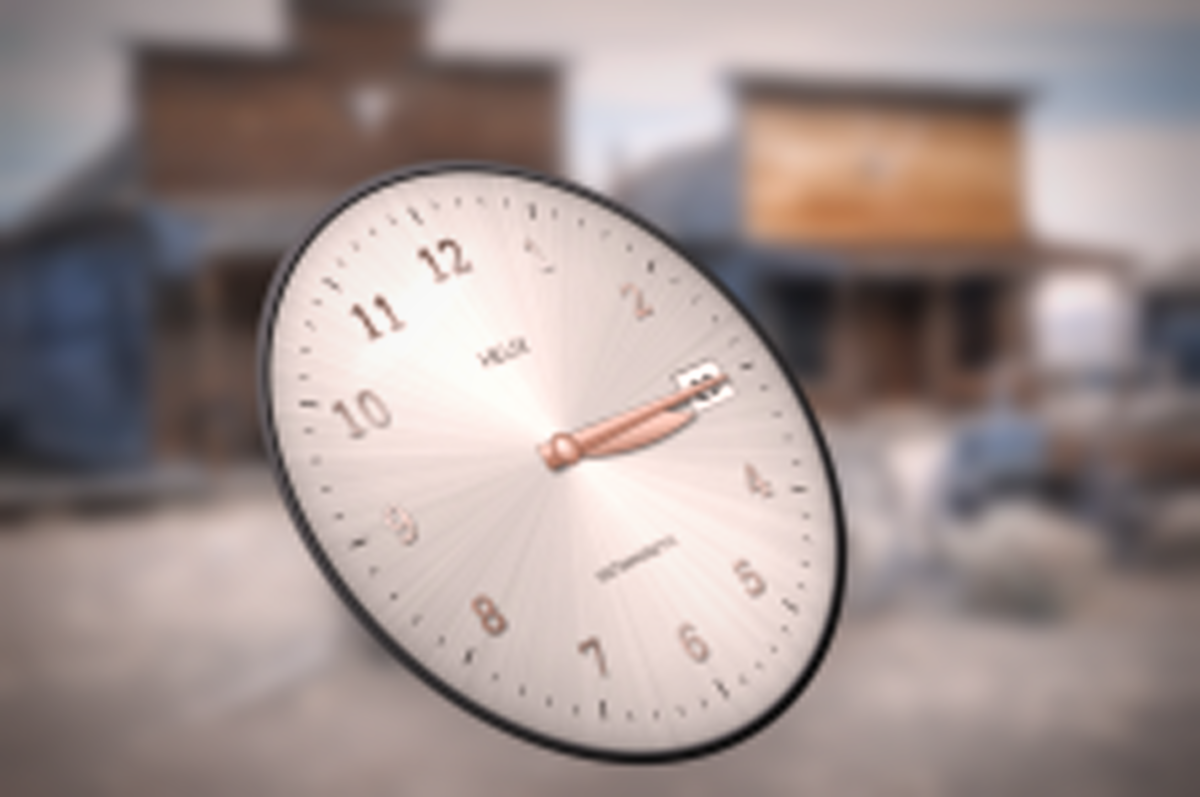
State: 3 h 15 min
